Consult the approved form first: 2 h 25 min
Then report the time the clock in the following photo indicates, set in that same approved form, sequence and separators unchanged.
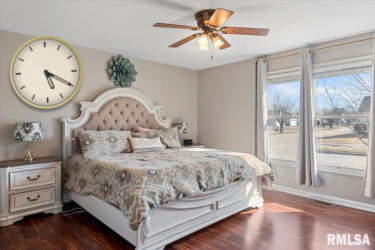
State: 5 h 20 min
